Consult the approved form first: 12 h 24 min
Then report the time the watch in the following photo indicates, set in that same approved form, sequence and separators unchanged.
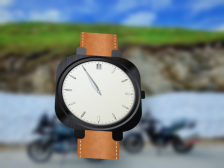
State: 10 h 55 min
